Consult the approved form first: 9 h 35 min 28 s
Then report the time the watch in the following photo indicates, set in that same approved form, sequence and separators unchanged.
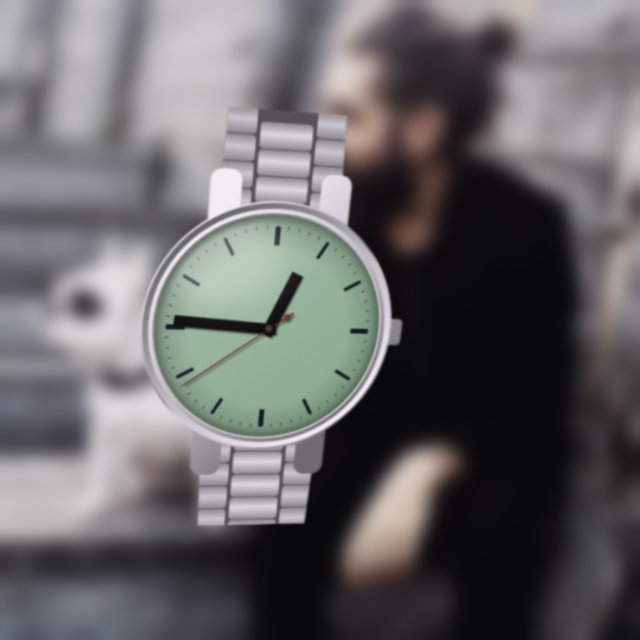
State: 12 h 45 min 39 s
